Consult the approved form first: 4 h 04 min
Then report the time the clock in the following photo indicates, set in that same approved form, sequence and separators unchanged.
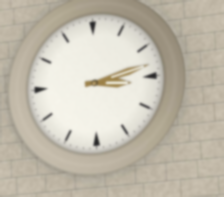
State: 3 h 13 min
